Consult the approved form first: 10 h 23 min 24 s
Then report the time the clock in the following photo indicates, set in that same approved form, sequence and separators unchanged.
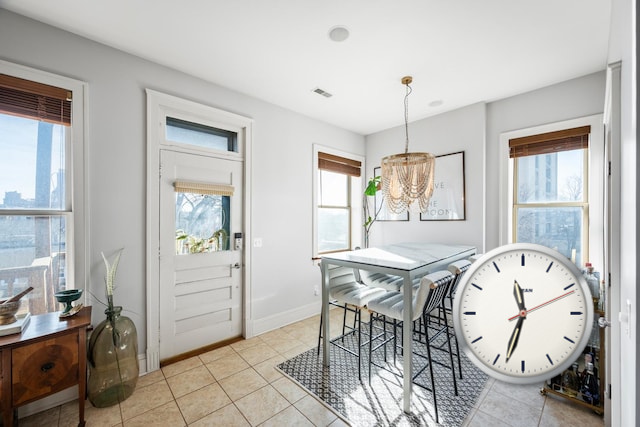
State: 11 h 33 min 11 s
